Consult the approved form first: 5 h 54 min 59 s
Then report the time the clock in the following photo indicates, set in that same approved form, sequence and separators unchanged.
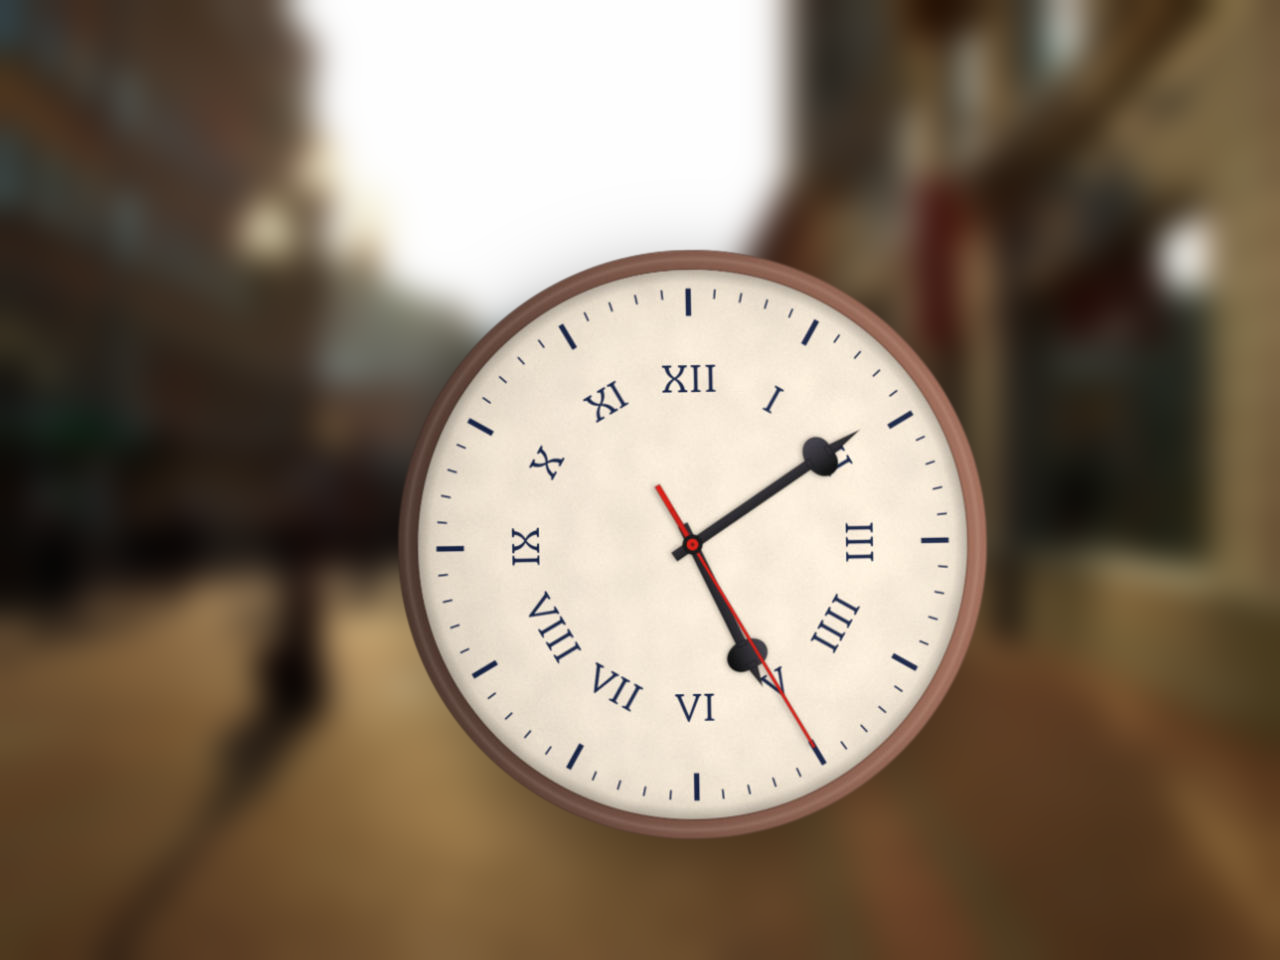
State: 5 h 09 min 25 s
